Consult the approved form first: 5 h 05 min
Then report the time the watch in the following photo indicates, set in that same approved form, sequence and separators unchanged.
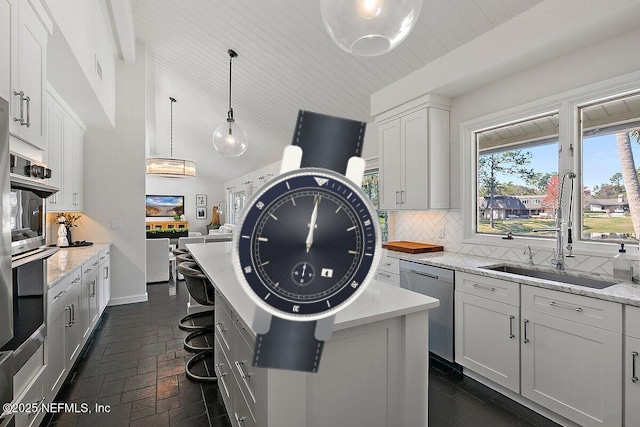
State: 12 h 00 min
